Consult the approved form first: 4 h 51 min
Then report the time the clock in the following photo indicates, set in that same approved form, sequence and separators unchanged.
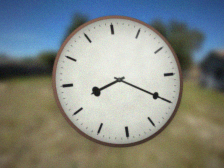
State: 8 h 20 min
